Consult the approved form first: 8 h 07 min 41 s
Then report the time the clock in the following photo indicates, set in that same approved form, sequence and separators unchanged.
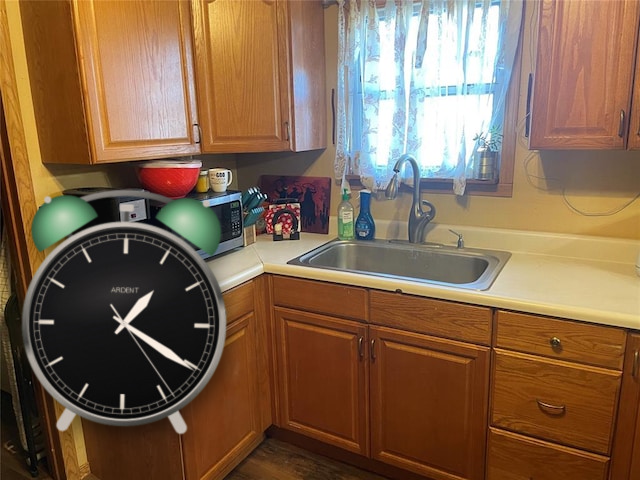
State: 1 h 20 min 24 s
